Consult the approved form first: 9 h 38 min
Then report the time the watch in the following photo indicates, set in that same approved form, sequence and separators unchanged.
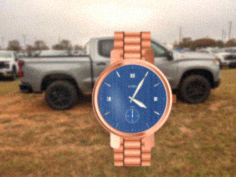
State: 4 h 05 min
